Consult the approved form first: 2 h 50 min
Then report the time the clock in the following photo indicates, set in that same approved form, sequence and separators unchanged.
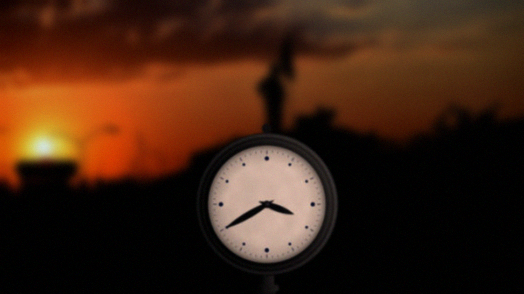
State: 3 h 40 min
